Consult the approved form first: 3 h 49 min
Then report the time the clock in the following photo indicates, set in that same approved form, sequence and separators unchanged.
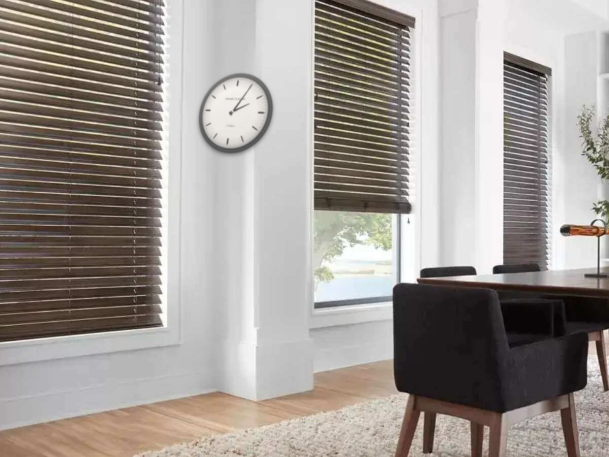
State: 2 h 05 min
